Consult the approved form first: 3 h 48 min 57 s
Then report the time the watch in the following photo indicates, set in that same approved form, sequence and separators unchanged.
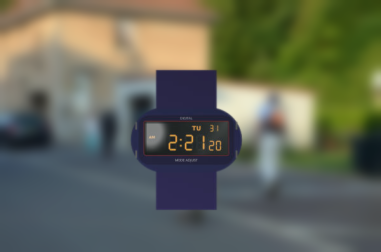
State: 2 h 21 min 20 s
